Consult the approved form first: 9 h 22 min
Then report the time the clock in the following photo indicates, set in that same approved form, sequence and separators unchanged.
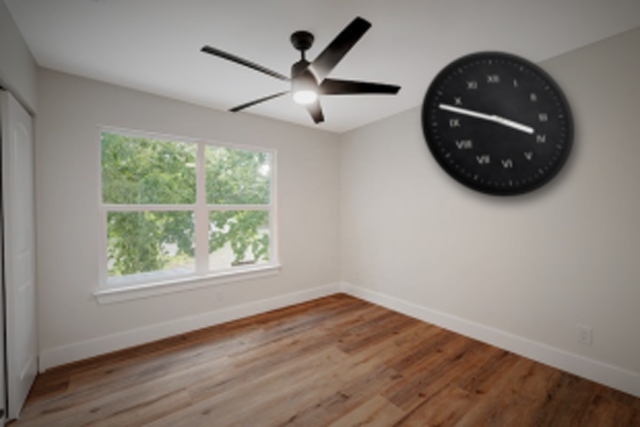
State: 3 h 48 min
